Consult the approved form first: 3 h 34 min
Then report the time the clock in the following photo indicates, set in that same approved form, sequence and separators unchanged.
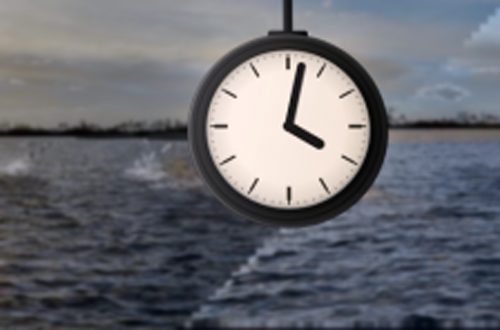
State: 4 h 02 min
